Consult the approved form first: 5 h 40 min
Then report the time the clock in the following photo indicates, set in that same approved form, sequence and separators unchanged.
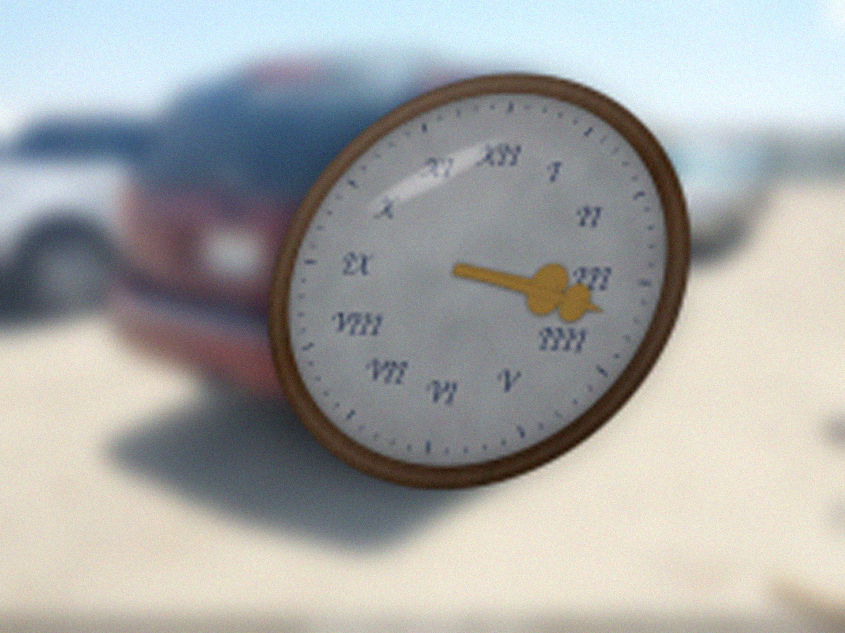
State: 3 h 17 min
